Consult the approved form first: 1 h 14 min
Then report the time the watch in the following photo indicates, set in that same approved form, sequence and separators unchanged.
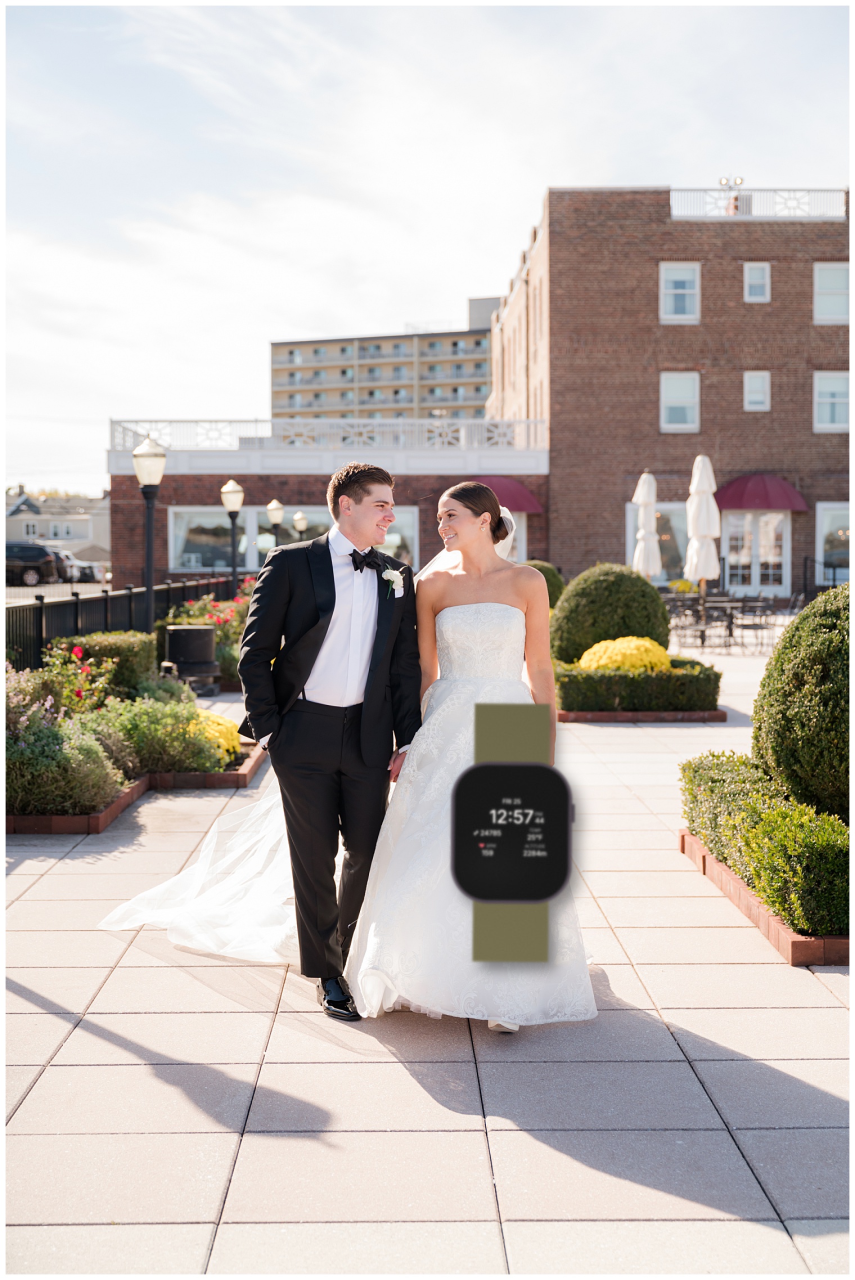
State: 12 h 57 min
